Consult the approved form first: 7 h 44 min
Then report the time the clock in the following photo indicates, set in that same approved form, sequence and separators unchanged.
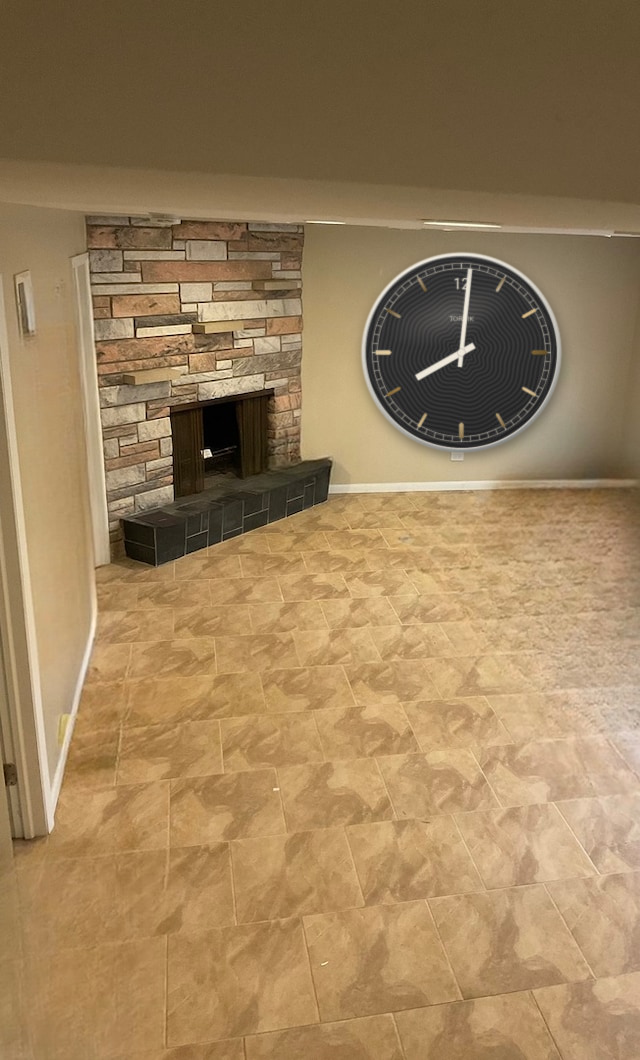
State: 8 h 01 min
